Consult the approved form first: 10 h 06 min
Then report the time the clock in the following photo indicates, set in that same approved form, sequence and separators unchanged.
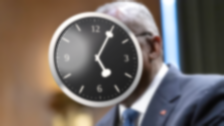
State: 5 h 05 min
